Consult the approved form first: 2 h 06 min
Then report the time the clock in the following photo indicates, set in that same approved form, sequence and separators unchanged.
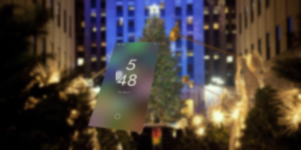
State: 5 h 48 min
